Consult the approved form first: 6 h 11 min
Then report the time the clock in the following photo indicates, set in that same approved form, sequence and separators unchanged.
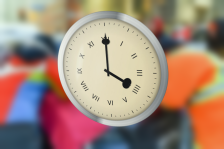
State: 4 h 00 min
